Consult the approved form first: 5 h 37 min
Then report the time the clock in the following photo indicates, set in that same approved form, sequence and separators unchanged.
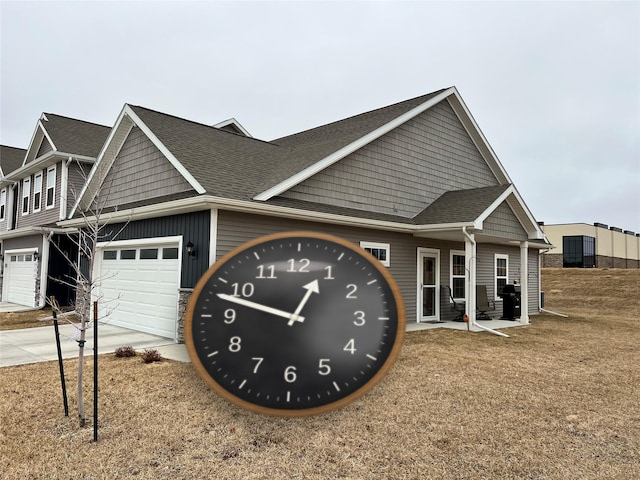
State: 12 h 48 min
